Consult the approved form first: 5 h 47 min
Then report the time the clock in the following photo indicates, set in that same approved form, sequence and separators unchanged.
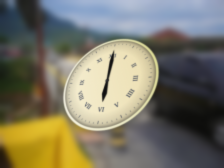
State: 6 h 00 min
